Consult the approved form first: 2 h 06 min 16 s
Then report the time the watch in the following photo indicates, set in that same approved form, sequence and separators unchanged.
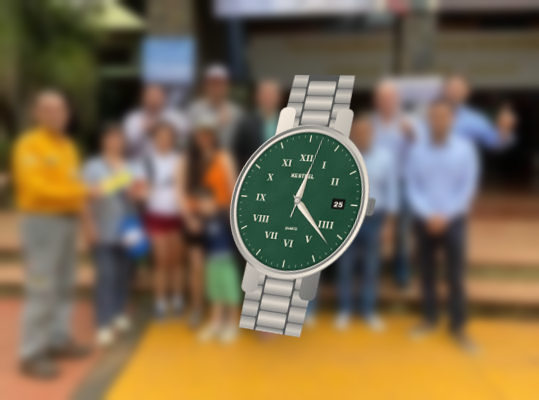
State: 12 h 22 min 02 s
